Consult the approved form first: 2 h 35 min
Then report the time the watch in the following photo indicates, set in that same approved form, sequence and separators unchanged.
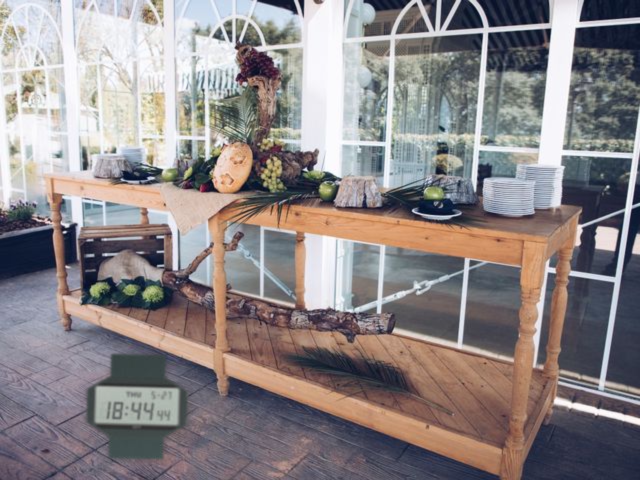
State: 18 h 44 min
